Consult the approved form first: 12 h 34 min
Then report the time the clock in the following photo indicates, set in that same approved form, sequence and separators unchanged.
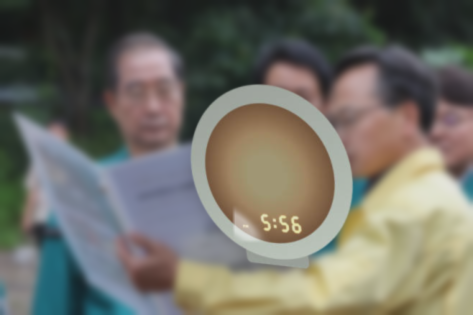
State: 5 h 56 min
